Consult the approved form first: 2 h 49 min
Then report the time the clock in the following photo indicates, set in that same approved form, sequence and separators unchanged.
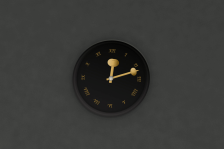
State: 12 h 12 min
